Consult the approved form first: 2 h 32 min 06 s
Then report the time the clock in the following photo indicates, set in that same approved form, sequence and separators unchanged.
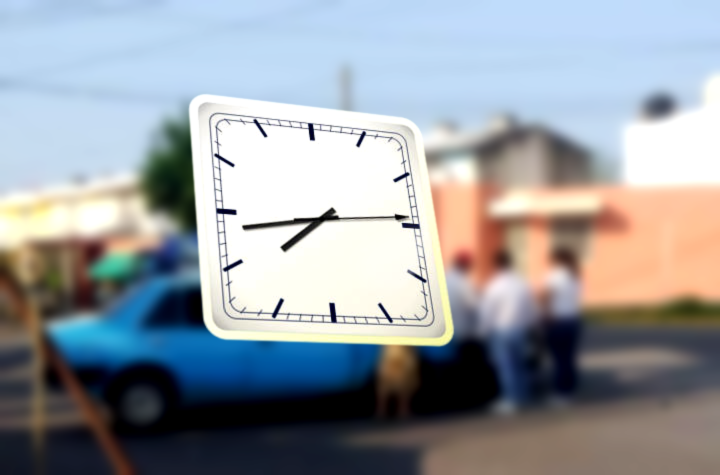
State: 7 h 43 min 14 s
